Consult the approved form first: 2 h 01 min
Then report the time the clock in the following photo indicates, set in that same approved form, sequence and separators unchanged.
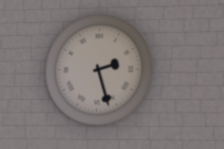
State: 2 h 27 min
